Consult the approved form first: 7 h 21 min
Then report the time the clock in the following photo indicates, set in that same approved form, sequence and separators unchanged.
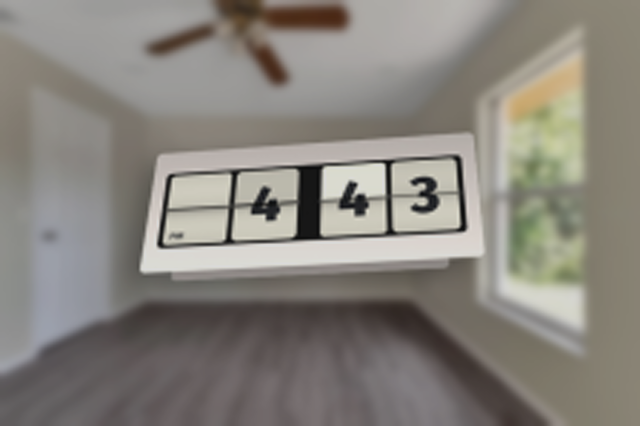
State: 4 h 43 min
